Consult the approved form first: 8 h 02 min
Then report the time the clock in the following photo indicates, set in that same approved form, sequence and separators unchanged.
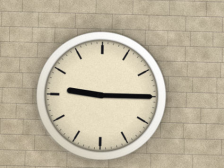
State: 9 h 15 min
